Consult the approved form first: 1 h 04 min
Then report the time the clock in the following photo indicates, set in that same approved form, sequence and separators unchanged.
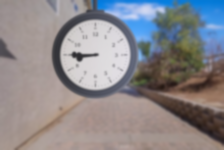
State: 8 h 45 min
